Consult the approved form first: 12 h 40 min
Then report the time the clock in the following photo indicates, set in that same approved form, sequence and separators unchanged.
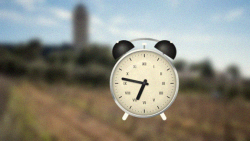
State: 6 h 47 min
